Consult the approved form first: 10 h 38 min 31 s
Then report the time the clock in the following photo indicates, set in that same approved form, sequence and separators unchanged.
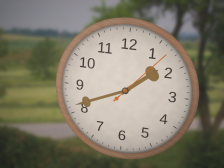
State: 1 h 41 min 07 s
